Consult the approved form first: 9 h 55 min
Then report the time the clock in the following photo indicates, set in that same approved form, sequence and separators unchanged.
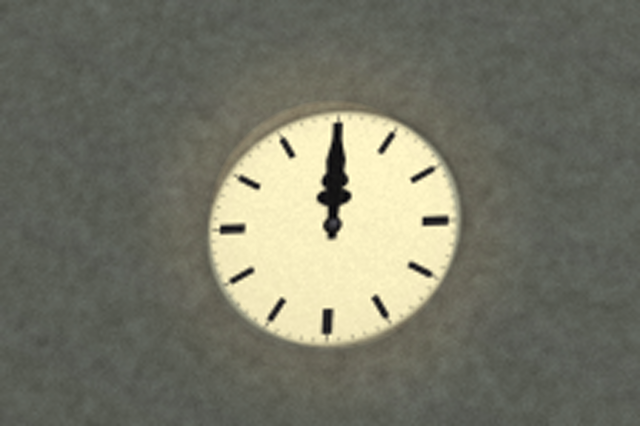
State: 12 h 00 min
